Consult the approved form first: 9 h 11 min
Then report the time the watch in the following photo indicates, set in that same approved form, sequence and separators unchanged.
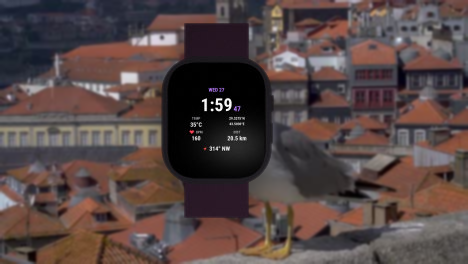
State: 1 h 59 min
